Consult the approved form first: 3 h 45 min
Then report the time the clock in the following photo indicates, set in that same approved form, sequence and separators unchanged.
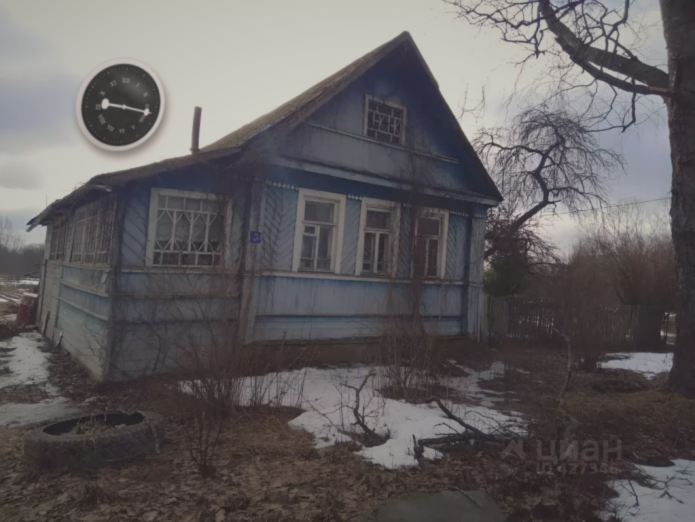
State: 9 h 17 min
